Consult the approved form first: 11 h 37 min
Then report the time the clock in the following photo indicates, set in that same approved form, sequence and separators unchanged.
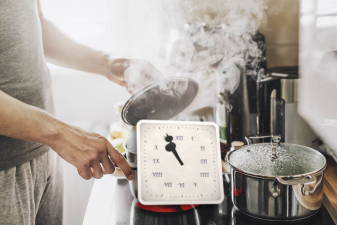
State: 10 h 56 min
